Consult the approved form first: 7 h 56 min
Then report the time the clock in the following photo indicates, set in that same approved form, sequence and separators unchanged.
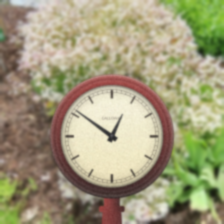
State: 12 h 51 min
